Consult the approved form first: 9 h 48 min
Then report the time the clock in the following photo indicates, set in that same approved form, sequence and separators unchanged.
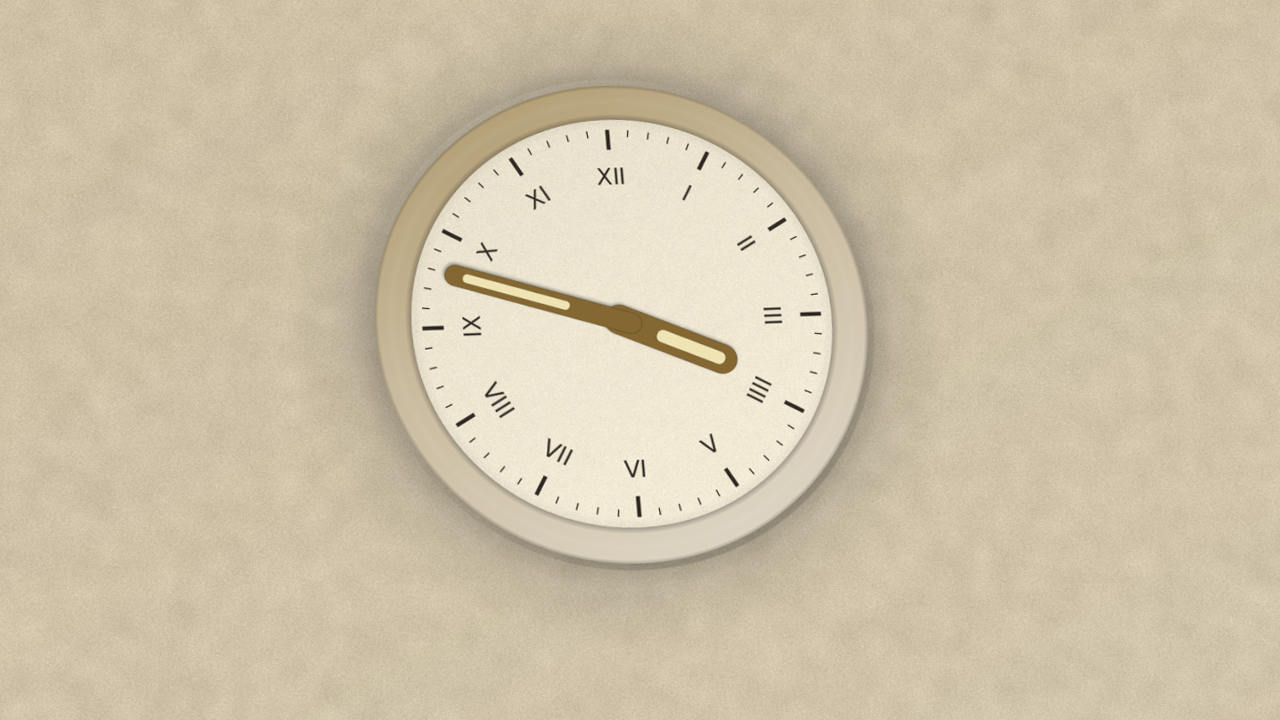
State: 3 h 48 min
